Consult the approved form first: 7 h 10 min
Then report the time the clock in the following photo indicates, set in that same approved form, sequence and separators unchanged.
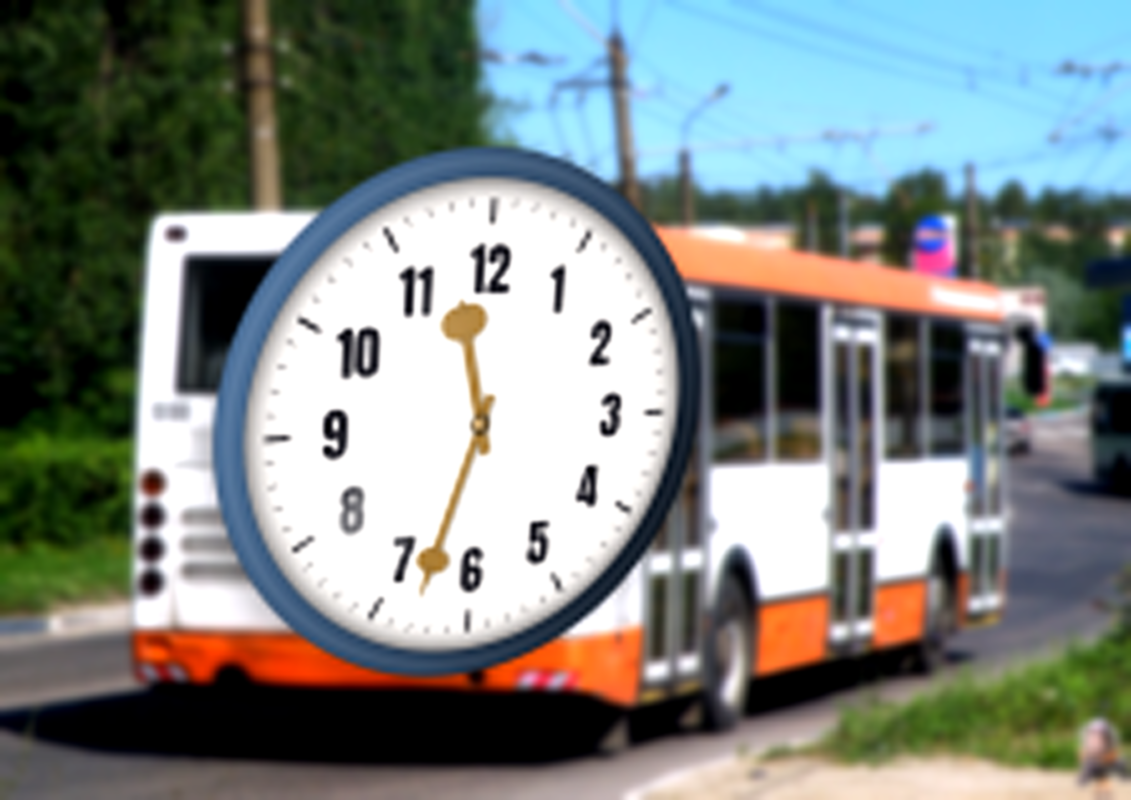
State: 11 h 33 min
